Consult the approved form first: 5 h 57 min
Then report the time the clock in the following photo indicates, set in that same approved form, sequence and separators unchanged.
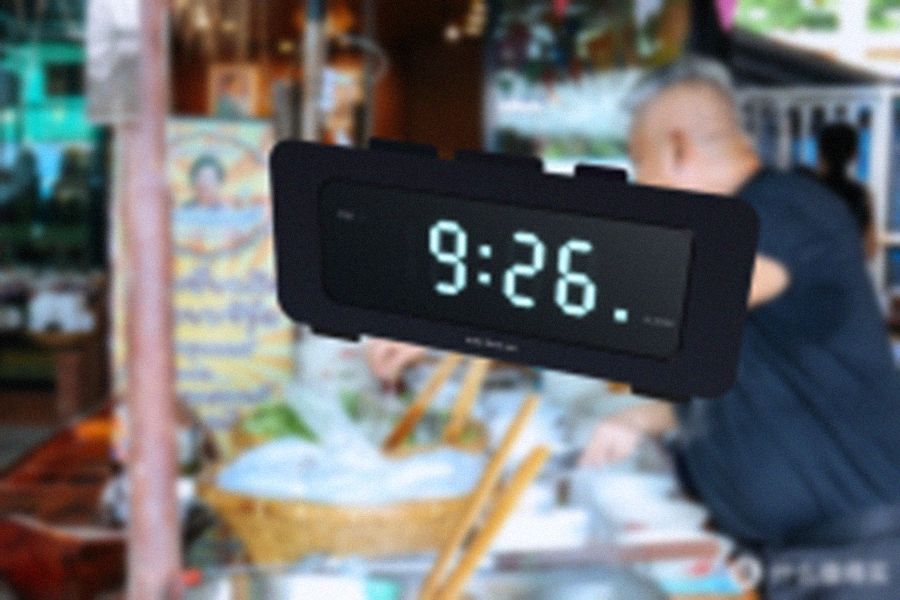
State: 9 h 26 min
